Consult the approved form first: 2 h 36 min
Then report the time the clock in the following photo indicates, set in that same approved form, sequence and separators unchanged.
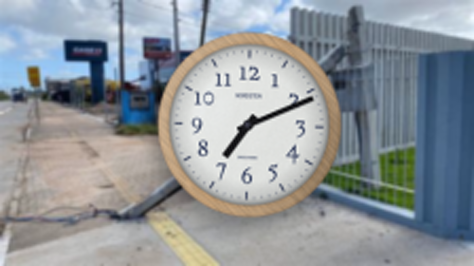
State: 7 h 11 min
